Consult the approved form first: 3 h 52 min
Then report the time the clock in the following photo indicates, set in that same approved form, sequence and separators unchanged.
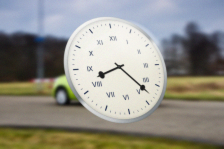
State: 8 h 23 min
